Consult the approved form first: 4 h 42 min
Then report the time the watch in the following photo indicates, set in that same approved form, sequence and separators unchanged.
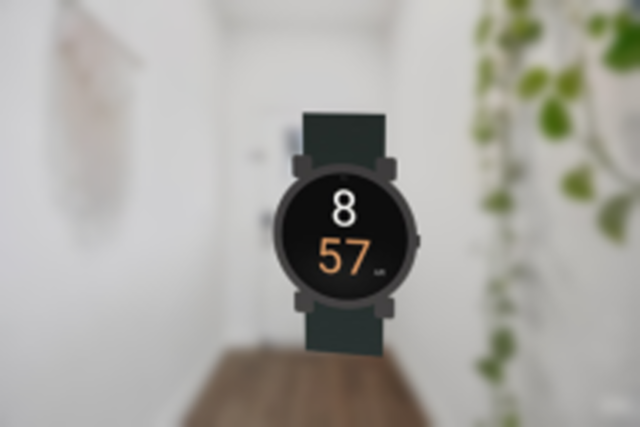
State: 8 h 57 min
